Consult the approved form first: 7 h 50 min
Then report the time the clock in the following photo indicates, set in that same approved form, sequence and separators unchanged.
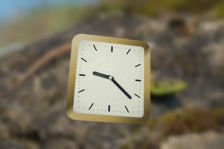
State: 9 h 22 min
